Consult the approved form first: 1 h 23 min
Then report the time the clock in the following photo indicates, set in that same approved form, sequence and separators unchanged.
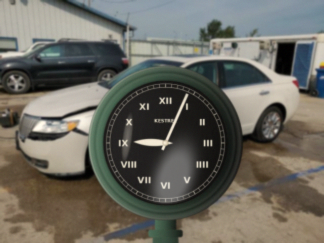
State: 9 h 04 min
